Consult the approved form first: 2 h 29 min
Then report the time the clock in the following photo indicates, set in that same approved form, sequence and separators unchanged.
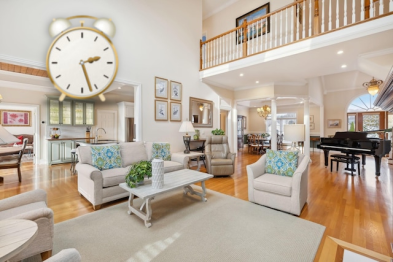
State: 2 h 27 min
